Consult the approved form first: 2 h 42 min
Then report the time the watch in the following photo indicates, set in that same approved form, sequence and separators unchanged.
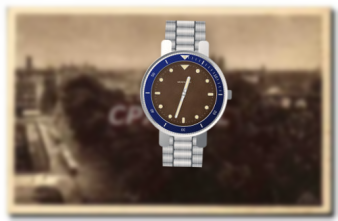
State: 12 h 33 min
